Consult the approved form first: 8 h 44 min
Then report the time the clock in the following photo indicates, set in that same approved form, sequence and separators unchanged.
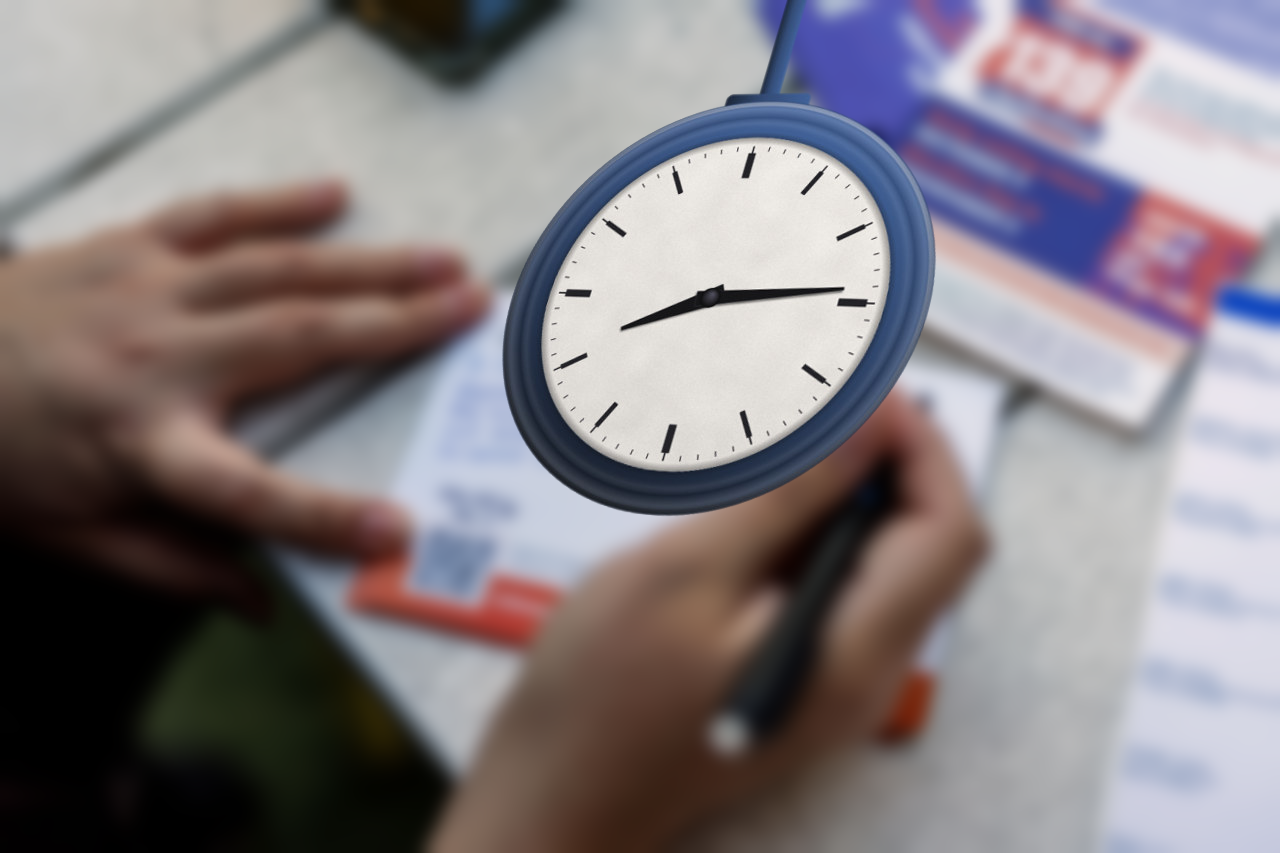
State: 8 h 14 min
